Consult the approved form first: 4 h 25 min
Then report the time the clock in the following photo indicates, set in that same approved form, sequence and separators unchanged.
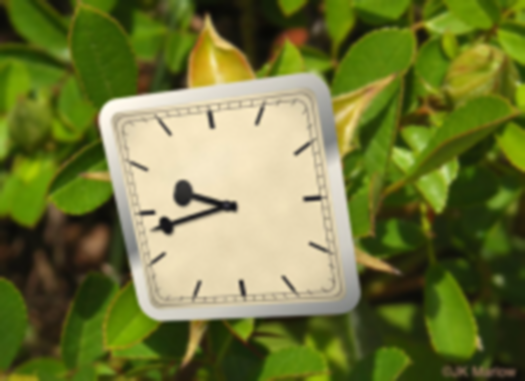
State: 9 h 43 min
